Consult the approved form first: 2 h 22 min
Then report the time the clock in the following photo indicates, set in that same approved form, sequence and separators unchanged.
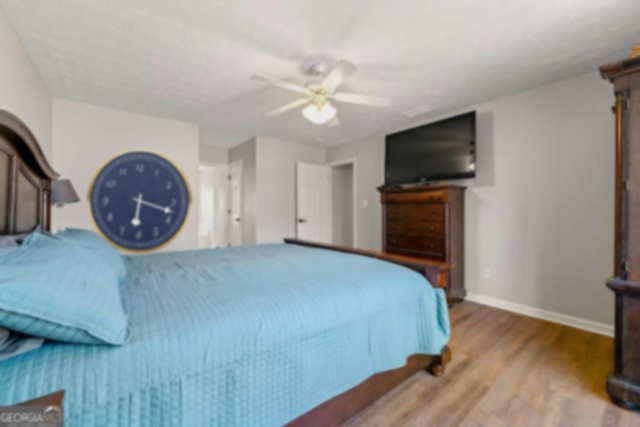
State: 6 h 18 min
